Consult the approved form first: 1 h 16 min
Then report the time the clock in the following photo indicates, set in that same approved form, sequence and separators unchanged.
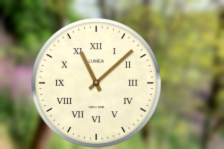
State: 11 h 08 min
